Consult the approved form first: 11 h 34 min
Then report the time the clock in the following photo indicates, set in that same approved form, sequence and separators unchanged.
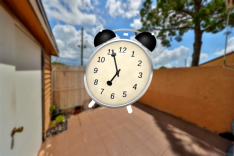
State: 6 h 56 min
